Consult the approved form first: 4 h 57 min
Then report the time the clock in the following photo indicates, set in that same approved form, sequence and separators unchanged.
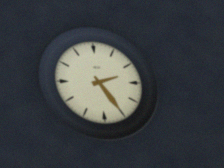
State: 2 h 25 min
